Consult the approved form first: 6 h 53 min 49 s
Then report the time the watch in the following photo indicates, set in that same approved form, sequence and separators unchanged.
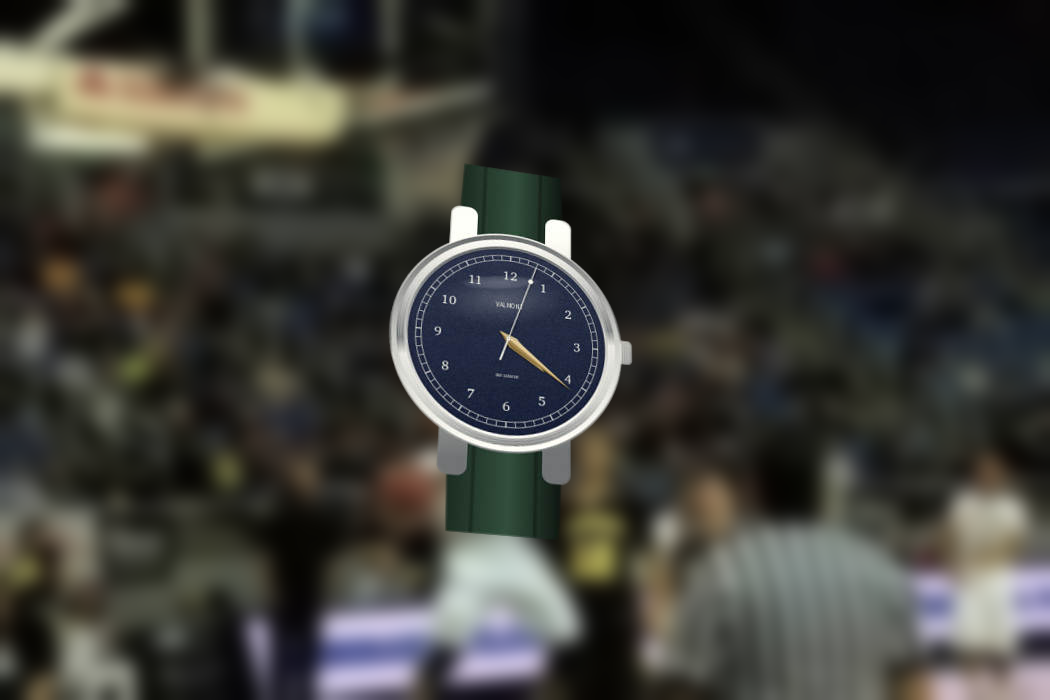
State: 4 h 21 min 03 s
